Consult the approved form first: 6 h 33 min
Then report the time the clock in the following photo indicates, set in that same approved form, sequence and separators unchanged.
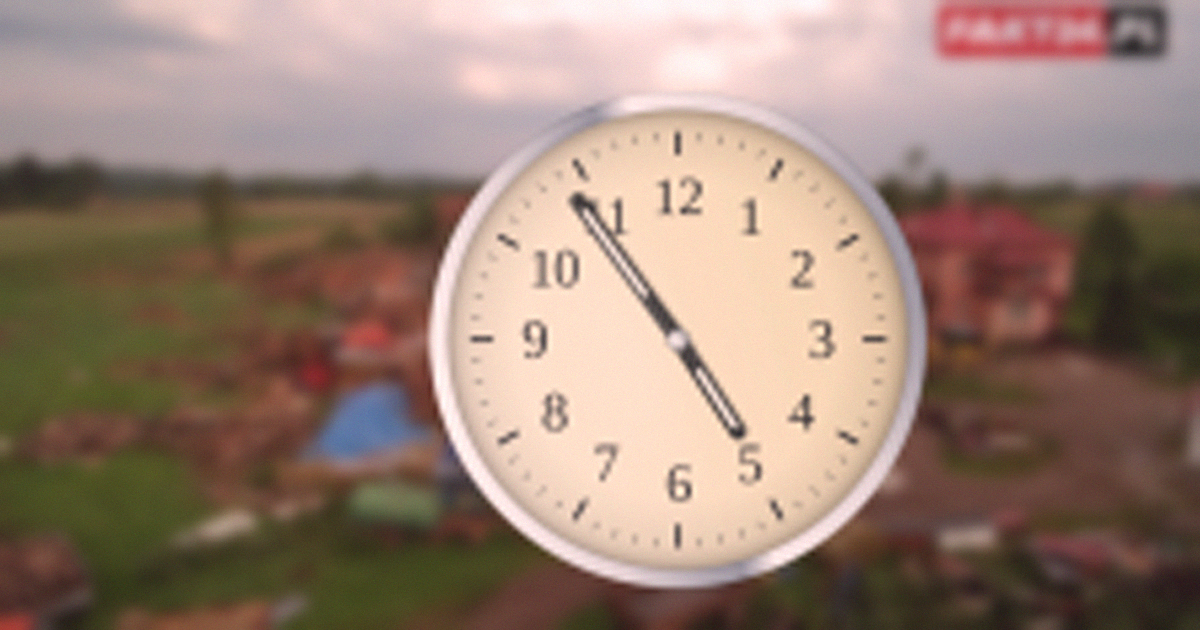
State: 4 h 54 min
